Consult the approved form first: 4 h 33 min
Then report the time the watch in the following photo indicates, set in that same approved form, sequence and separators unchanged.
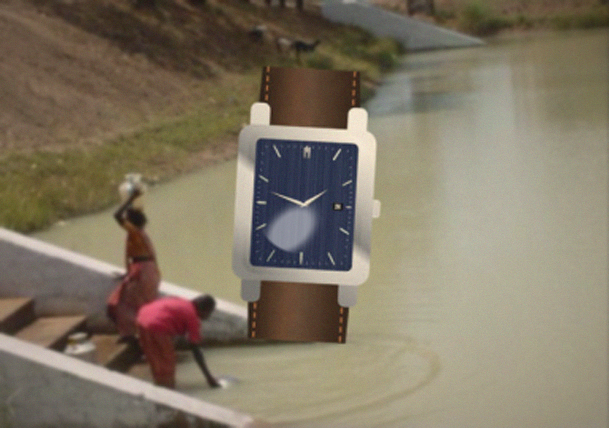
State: 1 h 48 min
